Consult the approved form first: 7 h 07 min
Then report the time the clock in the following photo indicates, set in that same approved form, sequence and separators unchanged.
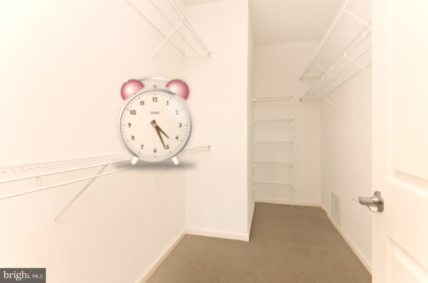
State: 4 h 26 min
